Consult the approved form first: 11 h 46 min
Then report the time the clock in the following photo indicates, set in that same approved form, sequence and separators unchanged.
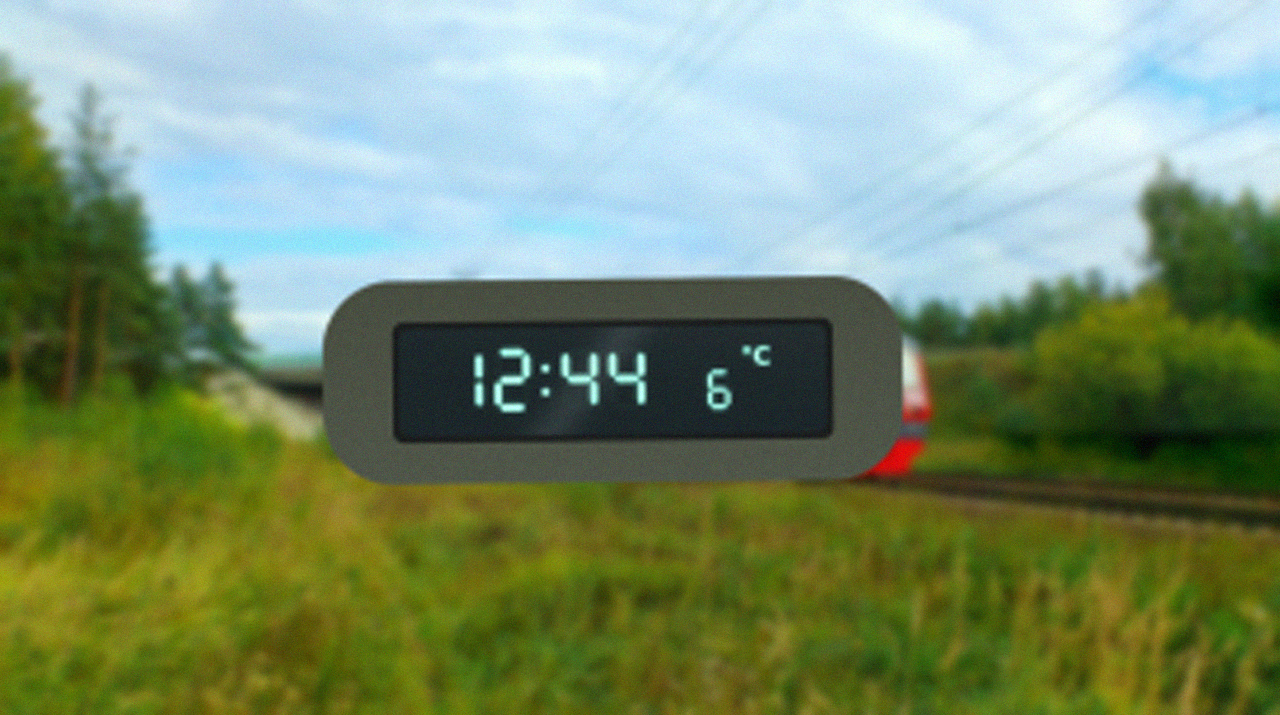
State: 12 h 44 min
